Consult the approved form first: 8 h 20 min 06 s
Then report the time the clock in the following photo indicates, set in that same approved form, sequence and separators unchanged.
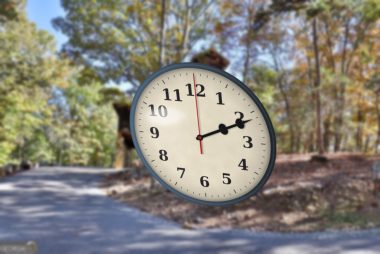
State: 2 h 11 min 00 s
